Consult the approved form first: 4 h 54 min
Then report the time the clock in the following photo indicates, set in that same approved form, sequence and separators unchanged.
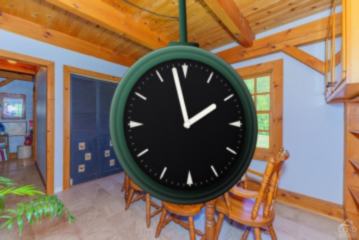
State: 1 h 58 min
